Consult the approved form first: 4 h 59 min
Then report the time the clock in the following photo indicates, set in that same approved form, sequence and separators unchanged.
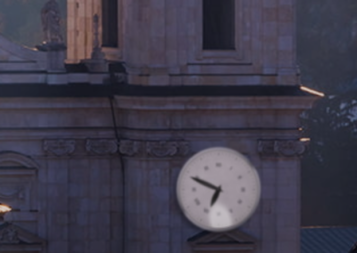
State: 6 h 49 min
